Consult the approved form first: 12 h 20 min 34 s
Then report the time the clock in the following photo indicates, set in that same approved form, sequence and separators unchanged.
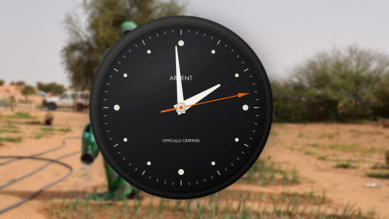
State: 1 h 59 min 13 s
